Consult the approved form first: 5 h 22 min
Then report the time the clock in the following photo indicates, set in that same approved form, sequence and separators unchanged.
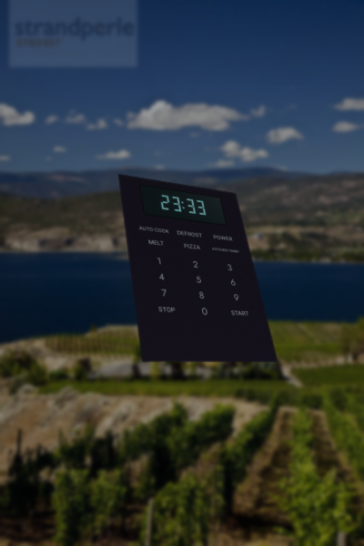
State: 23 h 33 min
